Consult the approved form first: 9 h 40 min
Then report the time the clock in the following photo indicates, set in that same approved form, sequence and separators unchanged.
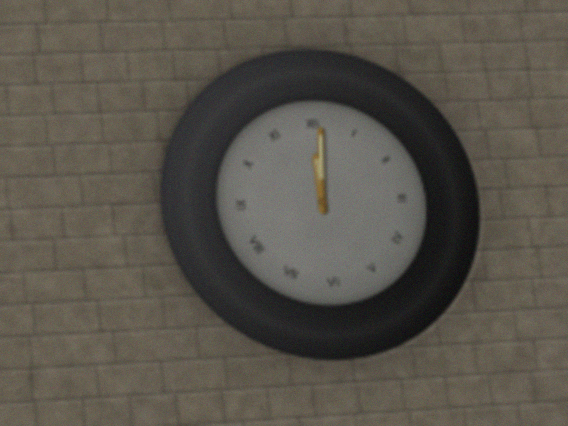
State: 12 h 01 min
